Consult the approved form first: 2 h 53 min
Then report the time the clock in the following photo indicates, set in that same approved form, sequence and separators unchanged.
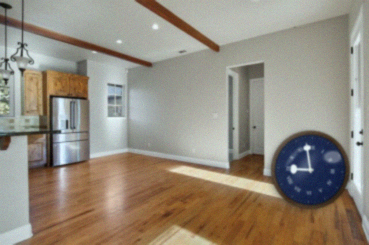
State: 8 h 58 min
